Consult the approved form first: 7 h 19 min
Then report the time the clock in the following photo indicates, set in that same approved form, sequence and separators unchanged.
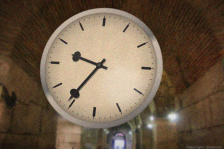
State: 9 h 36 min
